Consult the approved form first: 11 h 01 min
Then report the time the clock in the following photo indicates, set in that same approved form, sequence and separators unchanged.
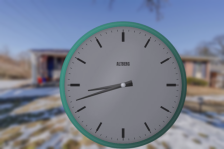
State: 8 h 42 min
